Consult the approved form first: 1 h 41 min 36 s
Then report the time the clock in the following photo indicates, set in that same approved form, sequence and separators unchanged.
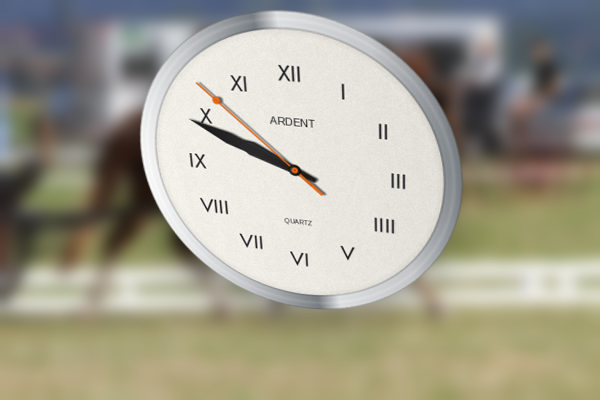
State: 9 h 48 min 52 s
